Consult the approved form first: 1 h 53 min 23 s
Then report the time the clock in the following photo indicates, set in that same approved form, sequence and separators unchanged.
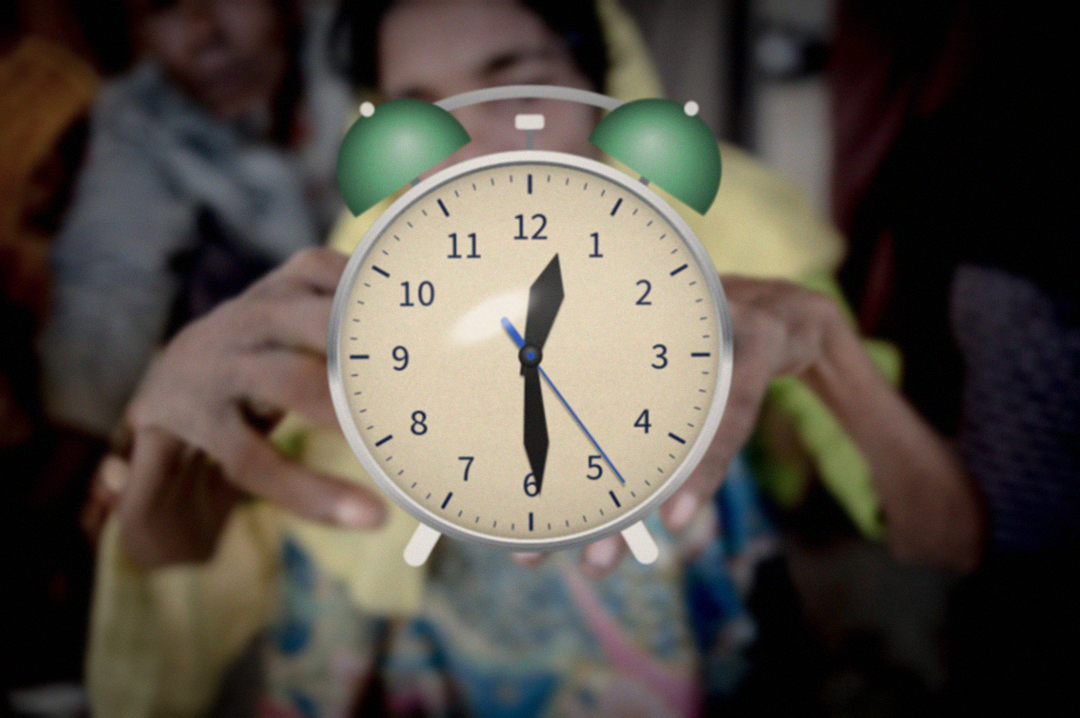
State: 12 h 29 min 24 s
